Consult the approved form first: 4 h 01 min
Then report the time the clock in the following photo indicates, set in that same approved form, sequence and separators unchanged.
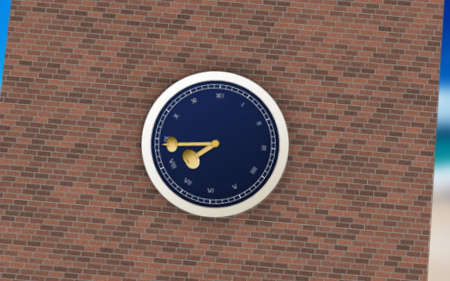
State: 7 h 44 min
